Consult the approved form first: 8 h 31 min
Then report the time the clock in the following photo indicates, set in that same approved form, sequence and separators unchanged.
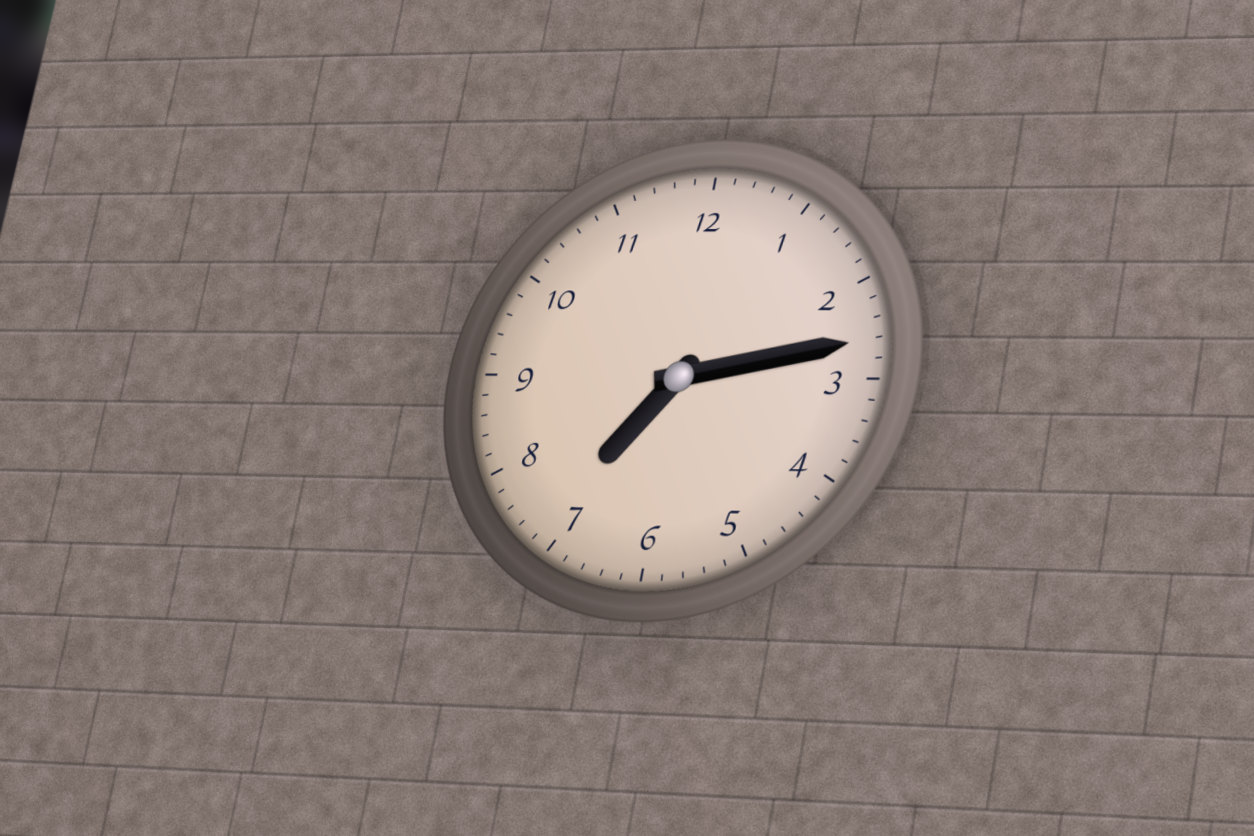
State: 7 h 13 min
